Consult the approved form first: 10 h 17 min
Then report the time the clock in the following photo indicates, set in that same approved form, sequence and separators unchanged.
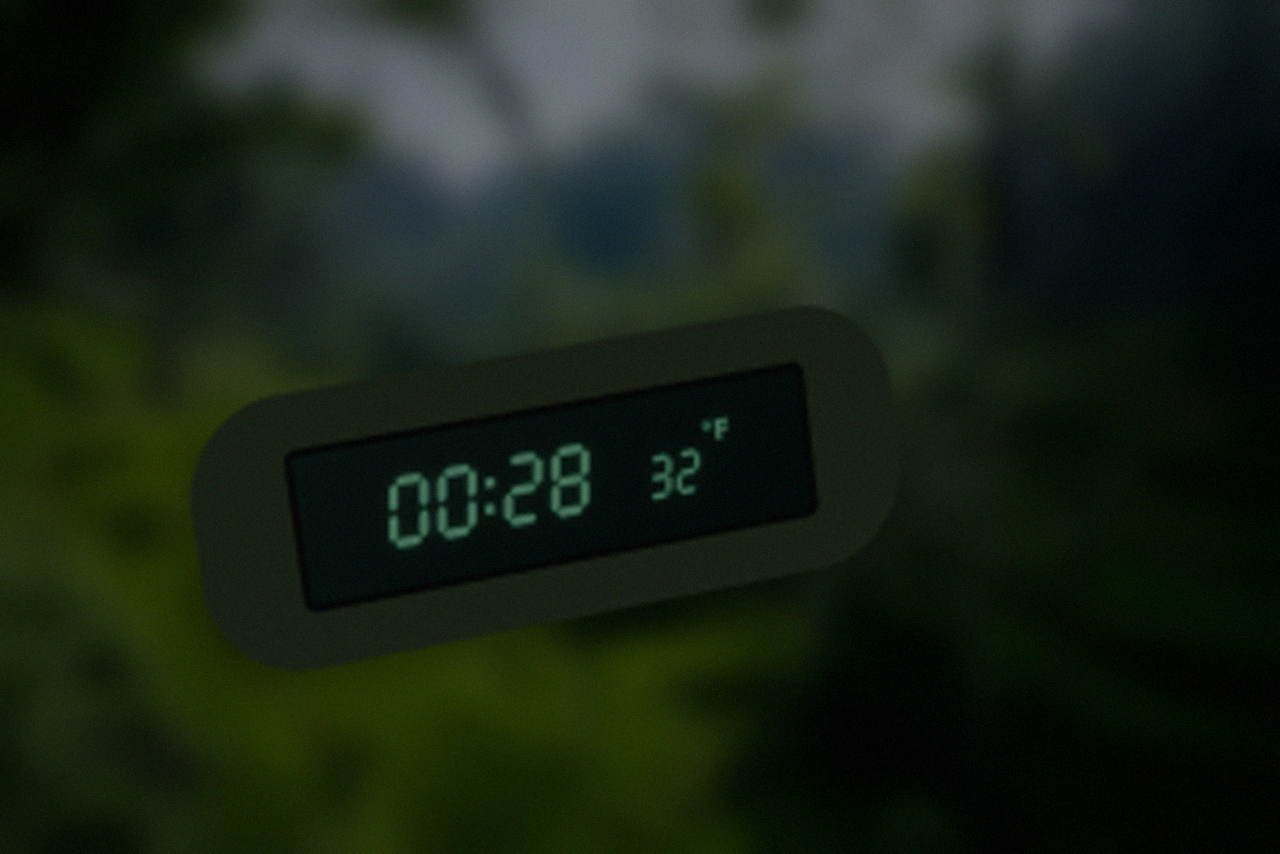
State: 0 h 28 min
